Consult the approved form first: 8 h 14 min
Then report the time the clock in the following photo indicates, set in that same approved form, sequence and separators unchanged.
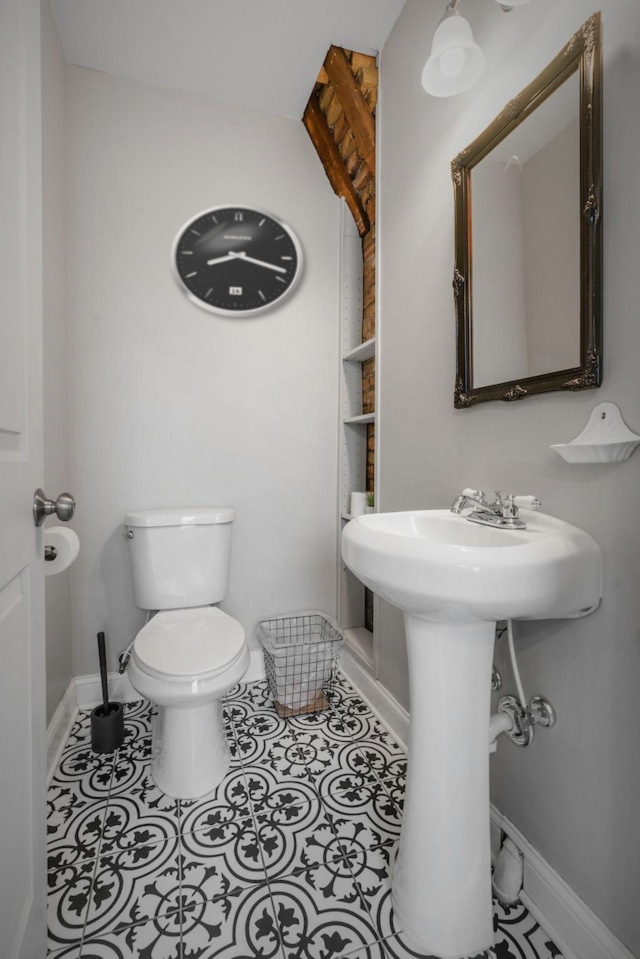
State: 8 h 18 min
